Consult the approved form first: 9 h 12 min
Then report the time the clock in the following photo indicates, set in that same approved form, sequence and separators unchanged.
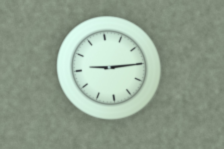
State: 9 h 15 min
